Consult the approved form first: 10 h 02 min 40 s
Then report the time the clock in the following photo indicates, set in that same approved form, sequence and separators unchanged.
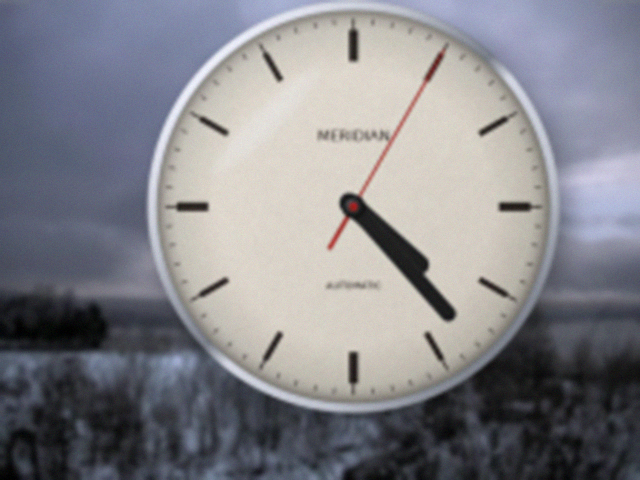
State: 4 h 23 min 05 s
